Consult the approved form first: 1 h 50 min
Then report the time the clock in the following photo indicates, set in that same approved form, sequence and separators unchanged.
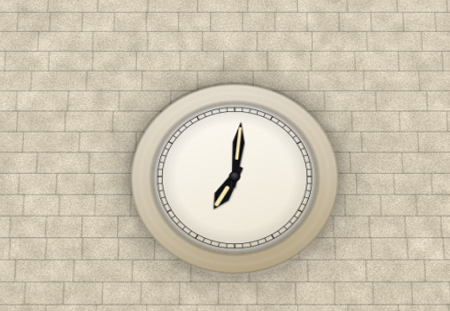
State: 7 h 01 min
